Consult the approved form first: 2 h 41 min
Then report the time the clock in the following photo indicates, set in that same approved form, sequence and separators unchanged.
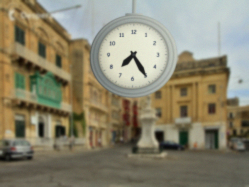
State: 7 h 25 min
